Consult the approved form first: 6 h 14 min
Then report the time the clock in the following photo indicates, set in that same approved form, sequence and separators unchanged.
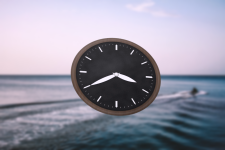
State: 3 h 40 min
